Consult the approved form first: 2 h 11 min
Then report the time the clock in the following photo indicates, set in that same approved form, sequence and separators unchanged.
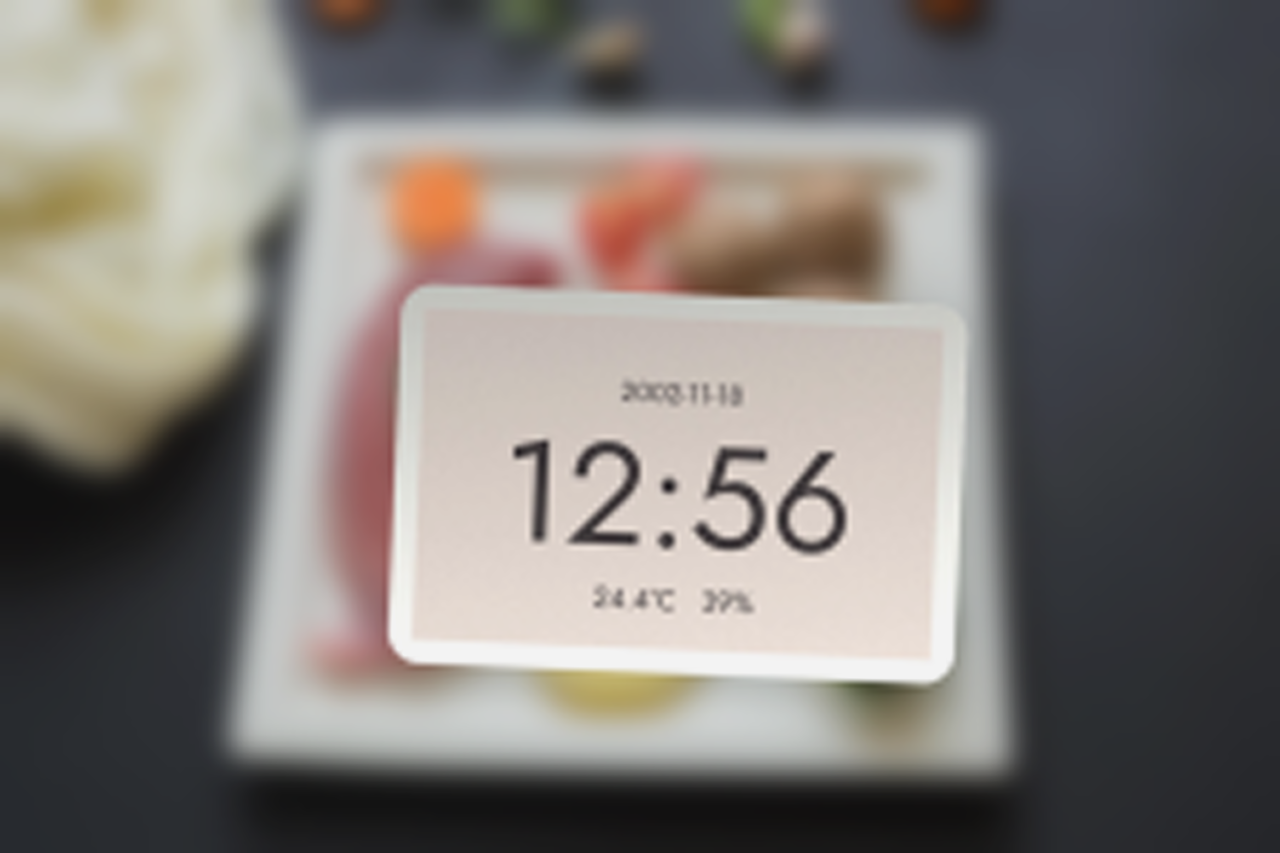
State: 12 h 56 min
